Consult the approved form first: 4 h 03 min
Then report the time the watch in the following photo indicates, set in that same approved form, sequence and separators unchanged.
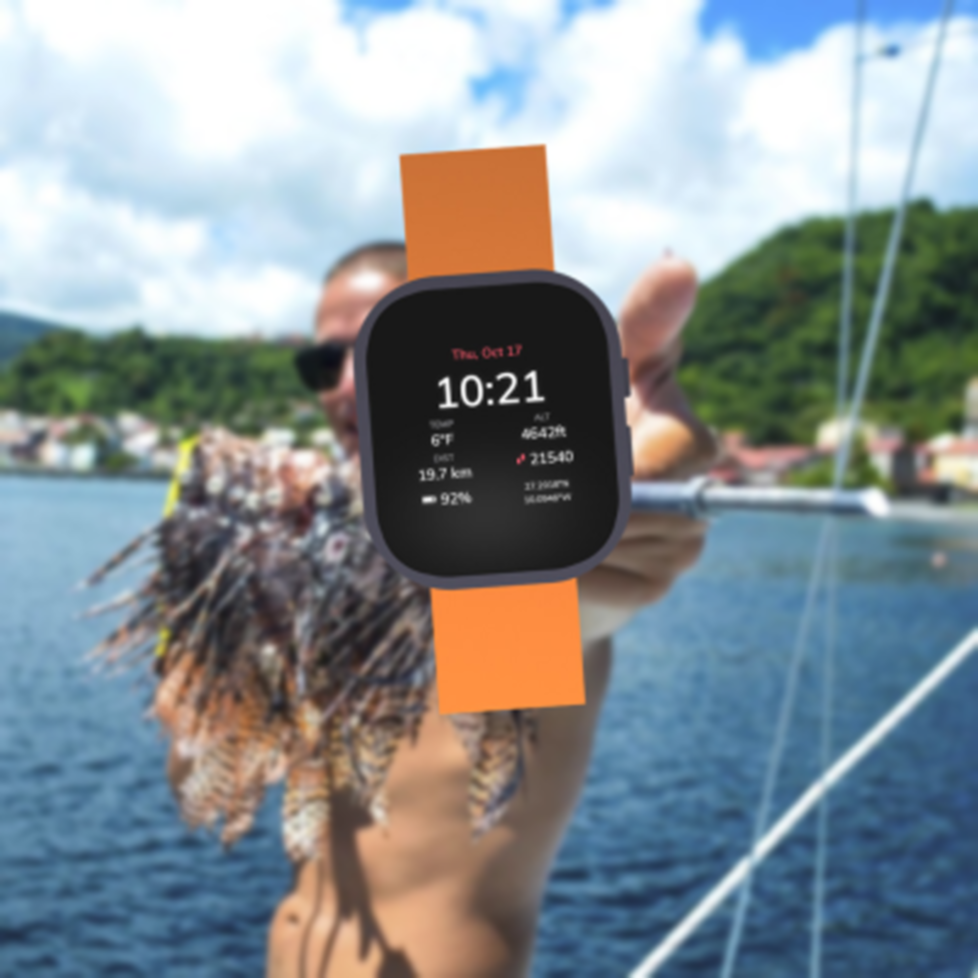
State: 10 h 21 min
